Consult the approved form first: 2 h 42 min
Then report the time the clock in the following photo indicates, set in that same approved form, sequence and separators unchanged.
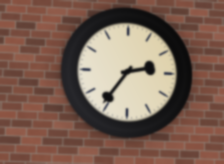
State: 2 h 36 min
